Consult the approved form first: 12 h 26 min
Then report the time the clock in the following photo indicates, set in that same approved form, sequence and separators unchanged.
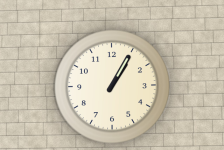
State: 1 h 05 min
